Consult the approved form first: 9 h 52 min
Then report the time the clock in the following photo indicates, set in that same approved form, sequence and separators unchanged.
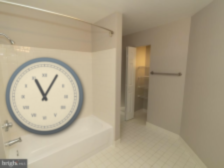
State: 11 h 05 min
